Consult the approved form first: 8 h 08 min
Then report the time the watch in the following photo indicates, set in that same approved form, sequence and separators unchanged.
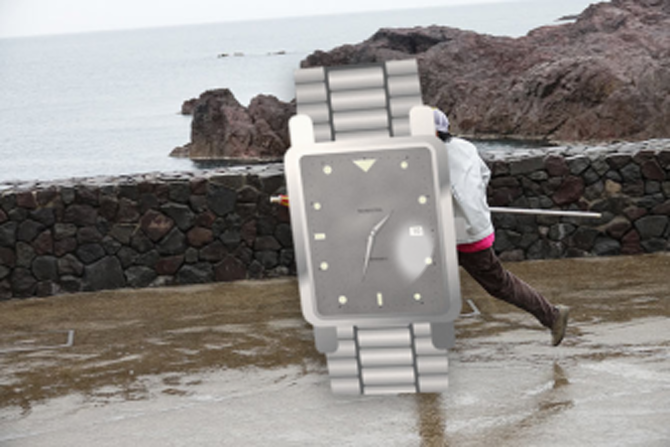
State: 1 h 33 min
